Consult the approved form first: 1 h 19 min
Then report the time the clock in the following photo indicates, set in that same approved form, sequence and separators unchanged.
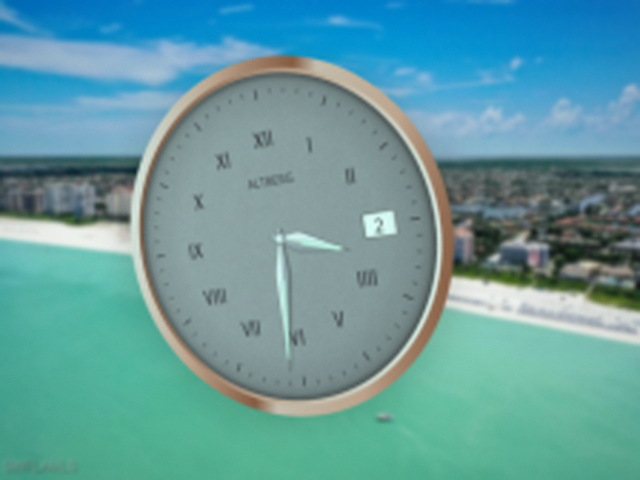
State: 3 h 31 min
